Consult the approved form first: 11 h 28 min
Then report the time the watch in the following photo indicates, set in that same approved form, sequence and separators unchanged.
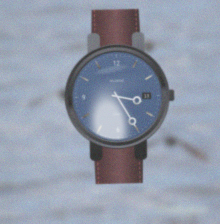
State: 3 h 25 min
